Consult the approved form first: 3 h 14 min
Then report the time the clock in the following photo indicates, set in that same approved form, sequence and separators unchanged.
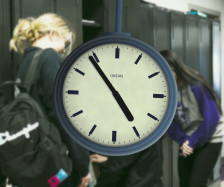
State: 4 h 54 min
